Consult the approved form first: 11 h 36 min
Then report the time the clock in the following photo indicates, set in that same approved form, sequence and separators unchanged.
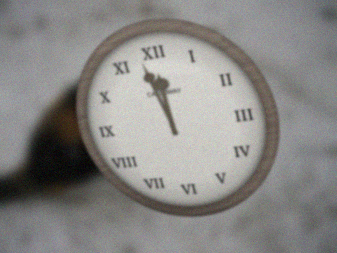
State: 11 h 58 min
